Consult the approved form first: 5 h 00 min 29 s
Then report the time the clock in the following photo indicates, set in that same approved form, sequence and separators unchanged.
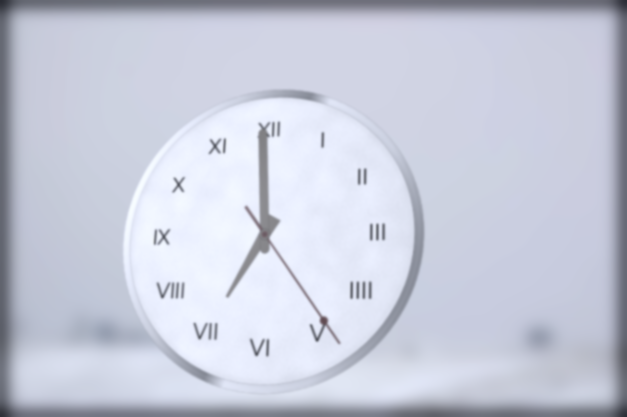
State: 6 h 59 min 24 s
